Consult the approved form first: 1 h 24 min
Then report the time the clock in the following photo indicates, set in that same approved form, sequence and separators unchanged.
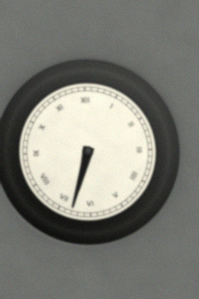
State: 6 h 33 min
